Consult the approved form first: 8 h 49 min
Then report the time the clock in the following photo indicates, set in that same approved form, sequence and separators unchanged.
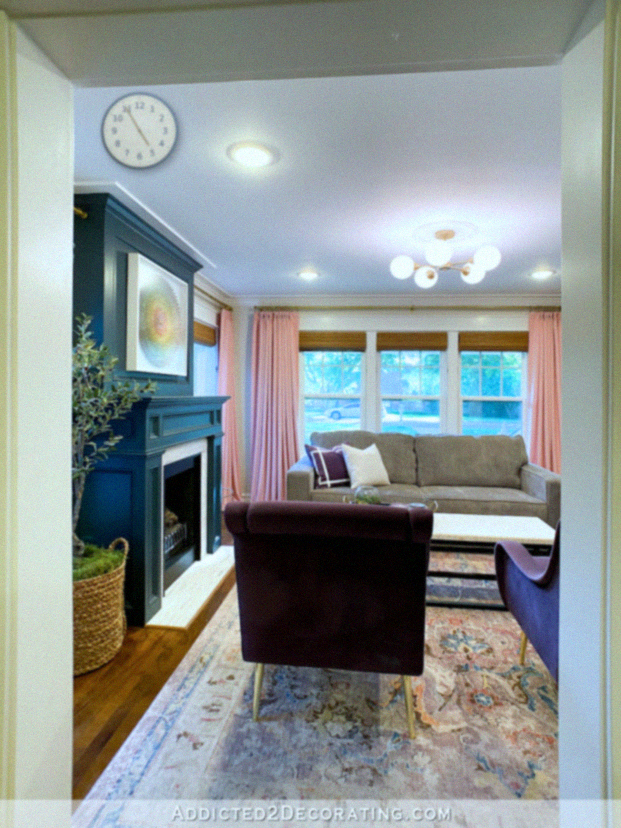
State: 4 h 55 min
